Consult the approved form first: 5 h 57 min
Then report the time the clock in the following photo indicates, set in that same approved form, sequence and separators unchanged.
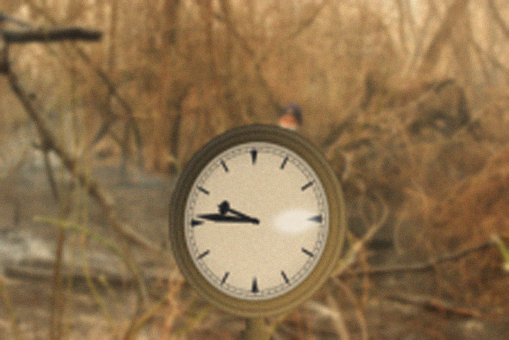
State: 9 h 46 min
